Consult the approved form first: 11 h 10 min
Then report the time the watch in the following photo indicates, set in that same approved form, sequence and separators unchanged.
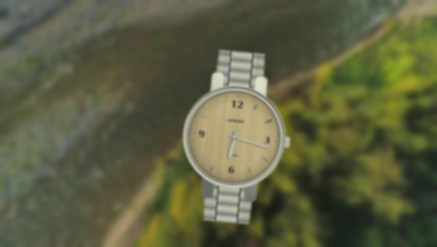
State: 6 h 17 min
